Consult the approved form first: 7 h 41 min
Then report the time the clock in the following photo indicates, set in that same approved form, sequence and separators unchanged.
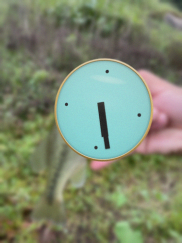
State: 5 h 27 min
